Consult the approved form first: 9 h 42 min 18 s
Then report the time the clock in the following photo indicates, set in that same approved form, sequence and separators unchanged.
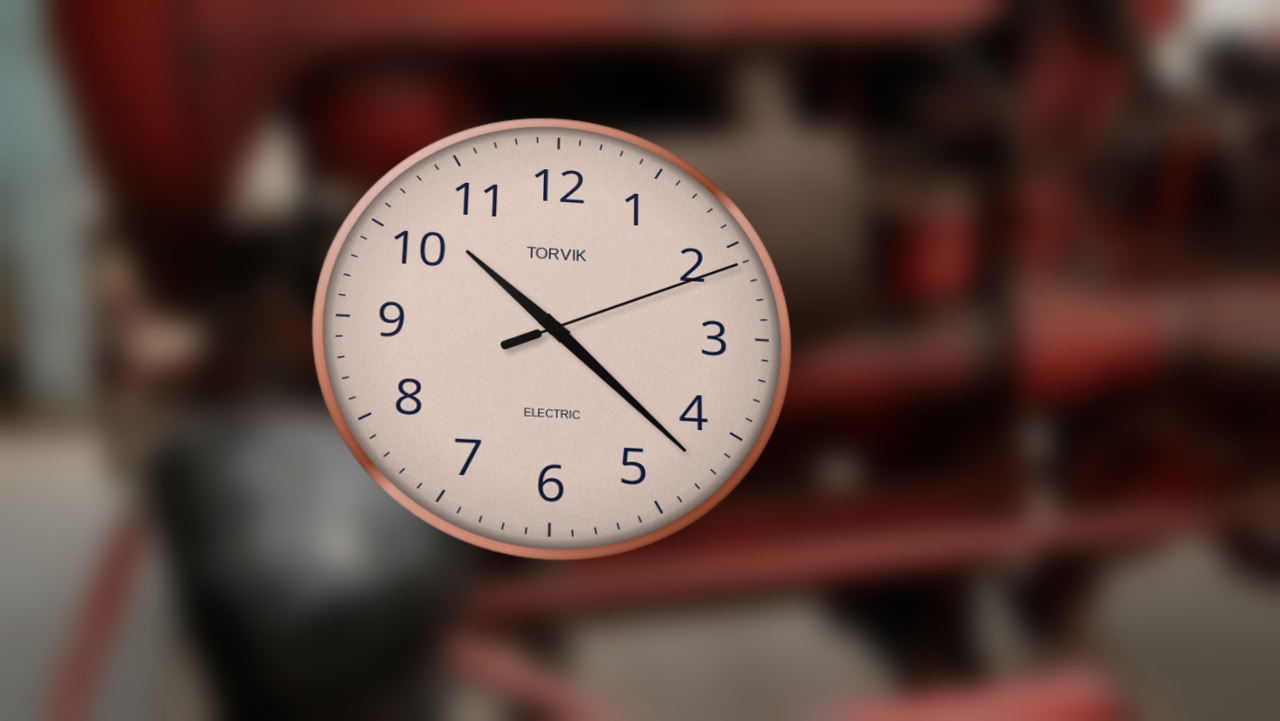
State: 10 h 22 min 11 s
